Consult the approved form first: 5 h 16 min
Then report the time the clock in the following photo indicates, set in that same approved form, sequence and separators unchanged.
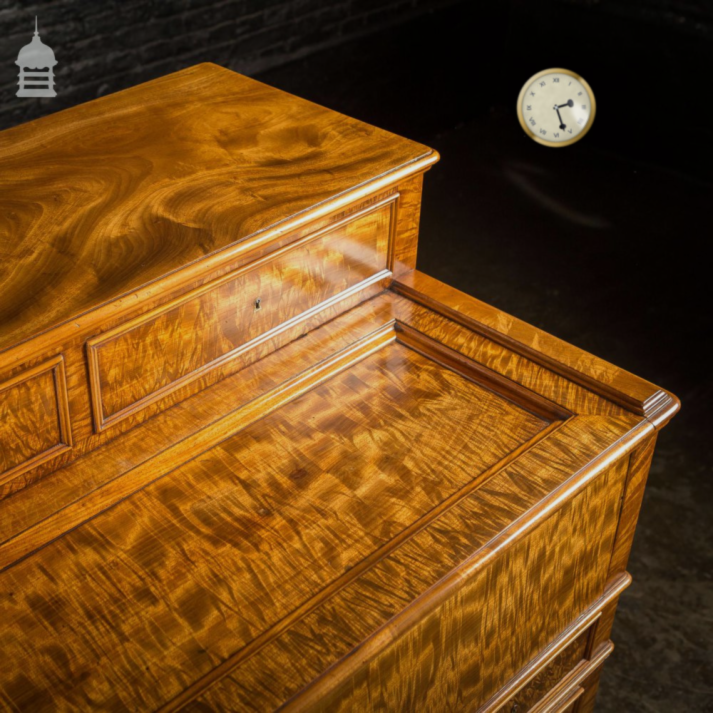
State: 2 h 27 min
